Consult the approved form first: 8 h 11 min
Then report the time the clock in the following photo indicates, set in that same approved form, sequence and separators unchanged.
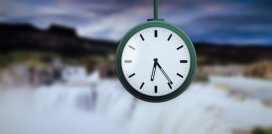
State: 6 h 24 min
